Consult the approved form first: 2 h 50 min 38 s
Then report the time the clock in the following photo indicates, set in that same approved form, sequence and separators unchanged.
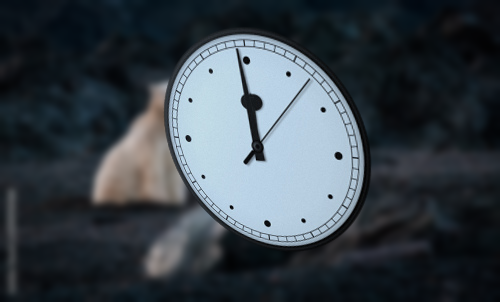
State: 11 h 59 min 07 s
